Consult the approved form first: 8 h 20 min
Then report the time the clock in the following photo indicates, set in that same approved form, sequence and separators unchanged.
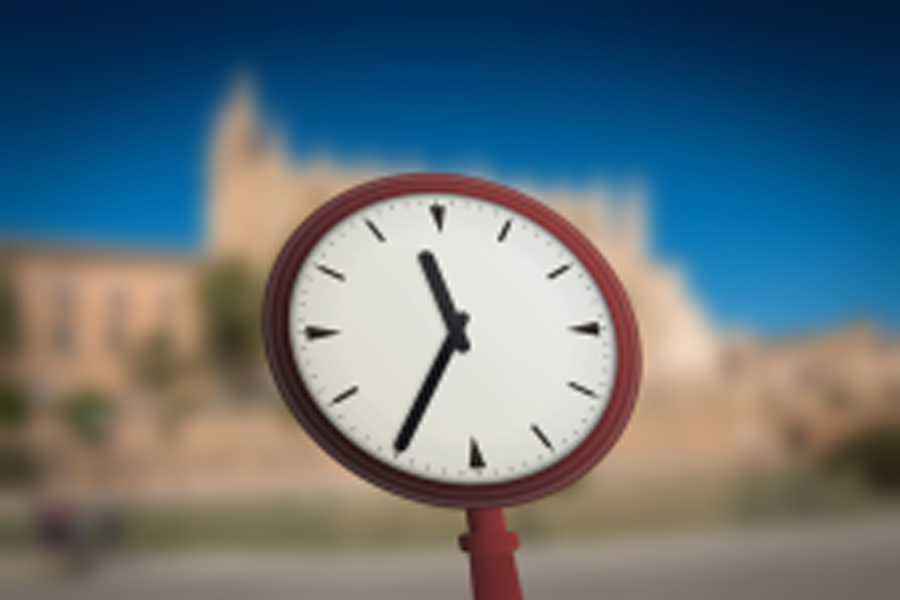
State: 11 h 35 min
